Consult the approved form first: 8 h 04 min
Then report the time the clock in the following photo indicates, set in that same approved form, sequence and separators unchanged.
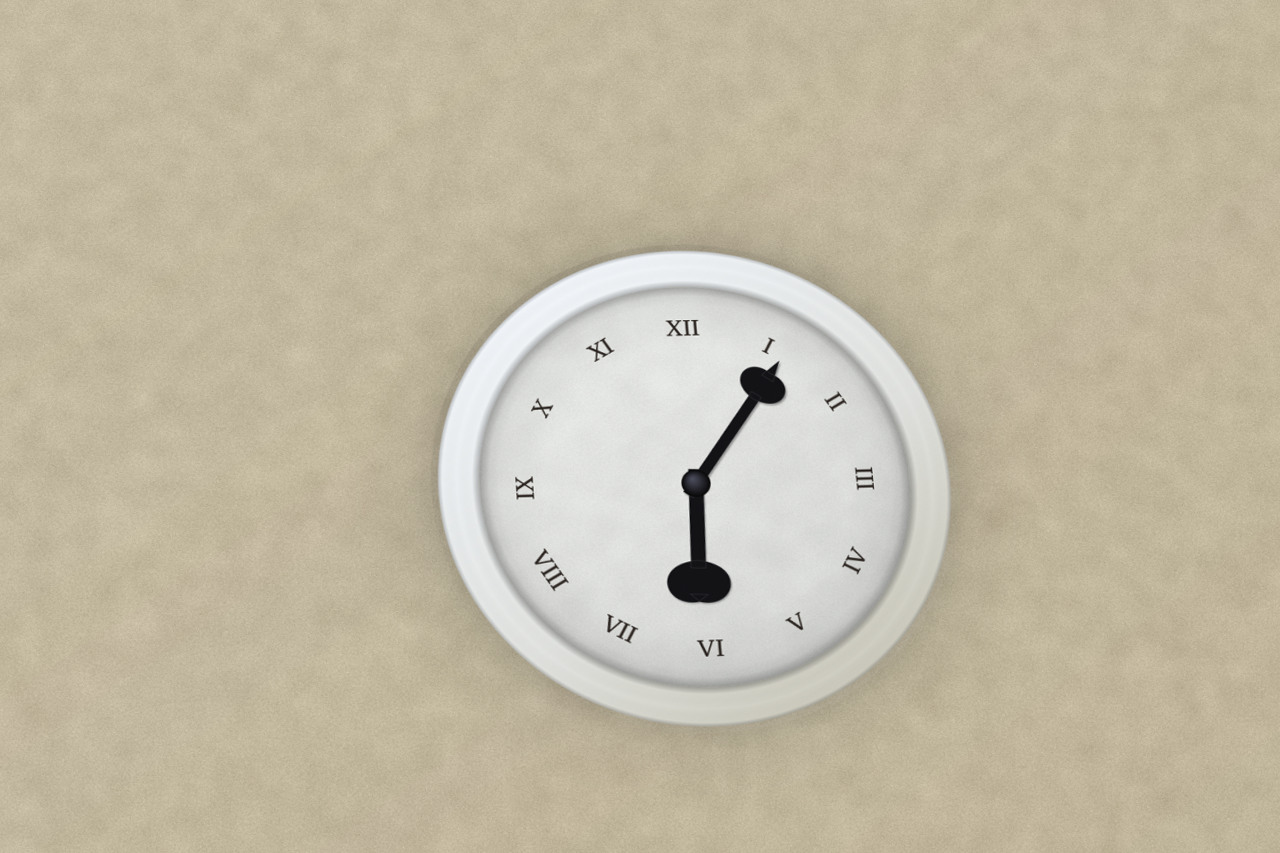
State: 6 h 06 min
